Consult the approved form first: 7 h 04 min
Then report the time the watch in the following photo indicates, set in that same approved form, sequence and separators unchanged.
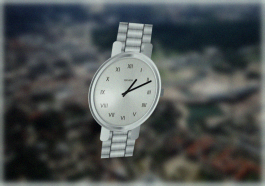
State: 1 h 11 min
